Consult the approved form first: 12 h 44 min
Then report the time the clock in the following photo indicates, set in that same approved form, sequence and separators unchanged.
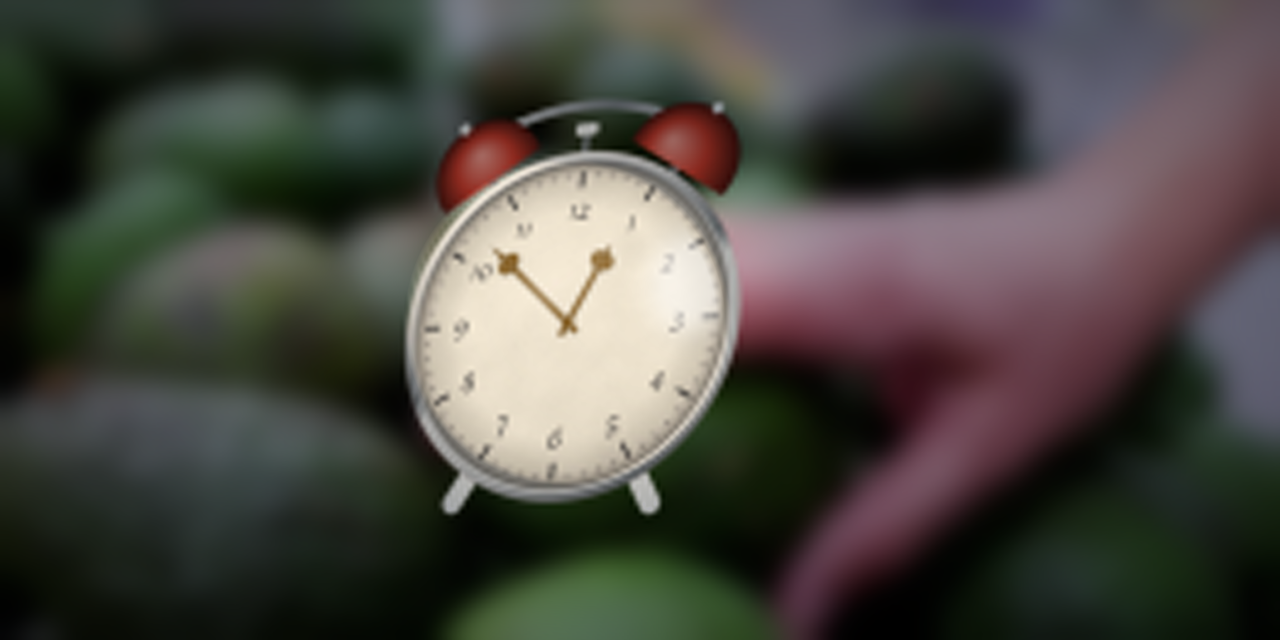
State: 12 h 52 min
